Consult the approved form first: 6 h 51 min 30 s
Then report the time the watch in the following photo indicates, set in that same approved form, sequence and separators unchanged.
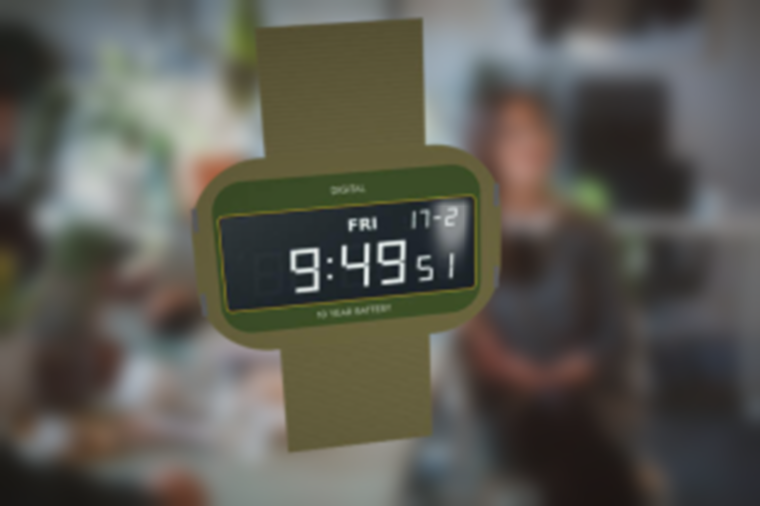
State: 9 h 49 min 51 s
